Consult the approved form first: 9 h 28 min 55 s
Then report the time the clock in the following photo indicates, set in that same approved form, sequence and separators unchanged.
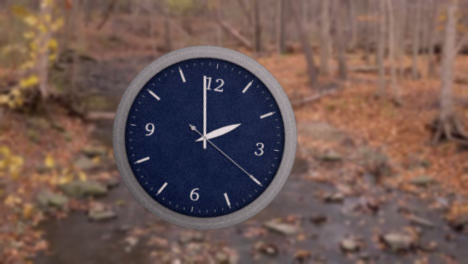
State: 1 h 58 min 20 s
